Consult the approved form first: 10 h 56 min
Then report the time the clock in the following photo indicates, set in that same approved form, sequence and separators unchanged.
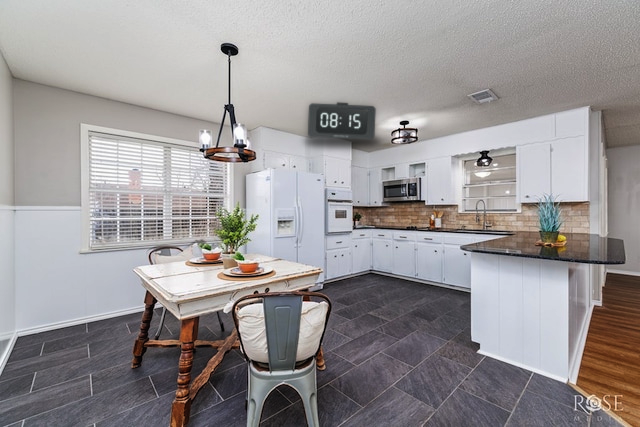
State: 8 h 15 min
